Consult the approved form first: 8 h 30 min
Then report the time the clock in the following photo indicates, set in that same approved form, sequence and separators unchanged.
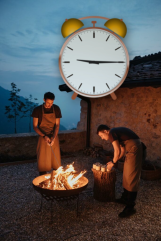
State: 9 h 15 min
